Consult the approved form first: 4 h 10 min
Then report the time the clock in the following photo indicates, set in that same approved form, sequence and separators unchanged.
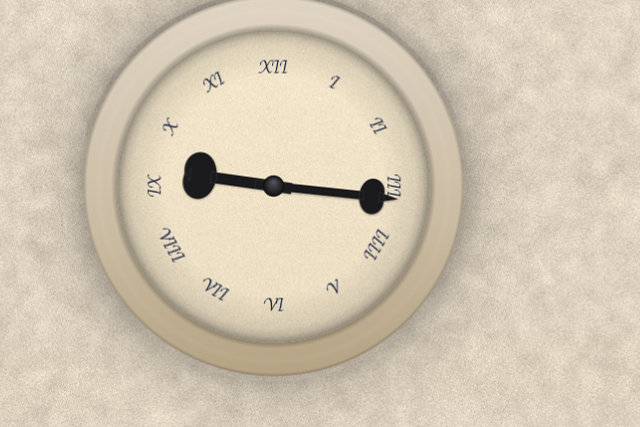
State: 9 h 16 min
